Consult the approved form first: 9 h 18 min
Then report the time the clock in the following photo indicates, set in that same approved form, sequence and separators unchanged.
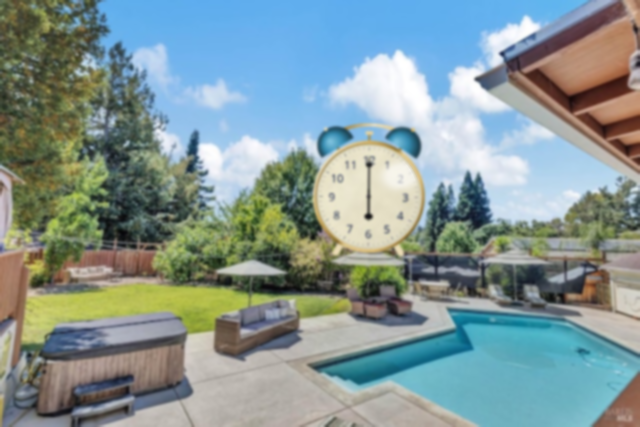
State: 6 h 00 min
